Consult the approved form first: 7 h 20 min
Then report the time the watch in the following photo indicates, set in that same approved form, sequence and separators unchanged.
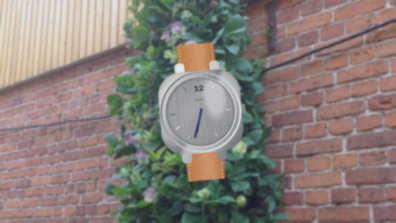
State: 6 h 33 min
